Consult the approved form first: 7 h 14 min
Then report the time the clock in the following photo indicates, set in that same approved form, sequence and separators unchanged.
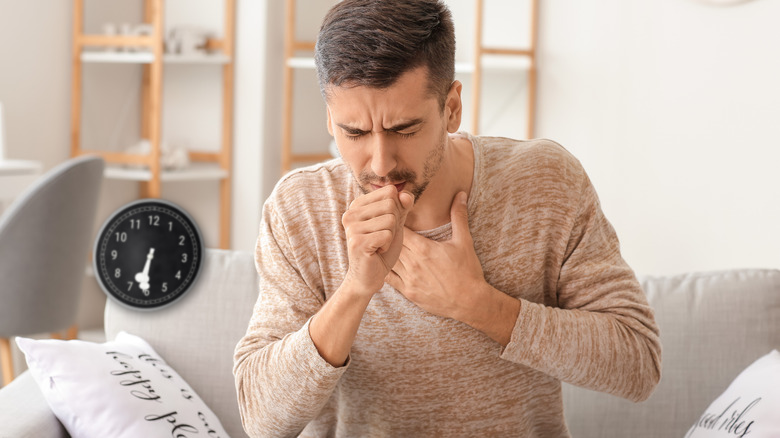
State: 6 h 31 min
